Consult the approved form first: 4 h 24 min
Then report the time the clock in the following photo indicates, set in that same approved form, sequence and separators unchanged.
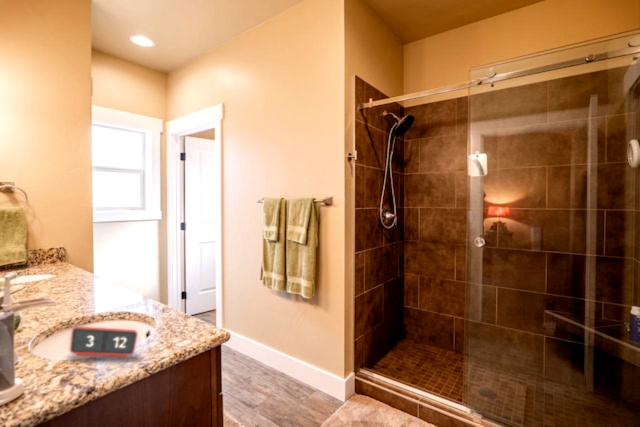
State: 3 h 12 min
